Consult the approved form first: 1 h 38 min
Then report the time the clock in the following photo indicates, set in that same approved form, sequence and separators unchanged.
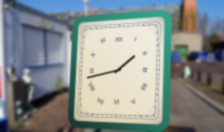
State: 1 h 43 min
